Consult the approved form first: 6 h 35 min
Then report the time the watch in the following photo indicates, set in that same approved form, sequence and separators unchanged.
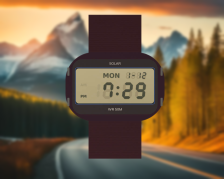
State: 7 h 29 min
